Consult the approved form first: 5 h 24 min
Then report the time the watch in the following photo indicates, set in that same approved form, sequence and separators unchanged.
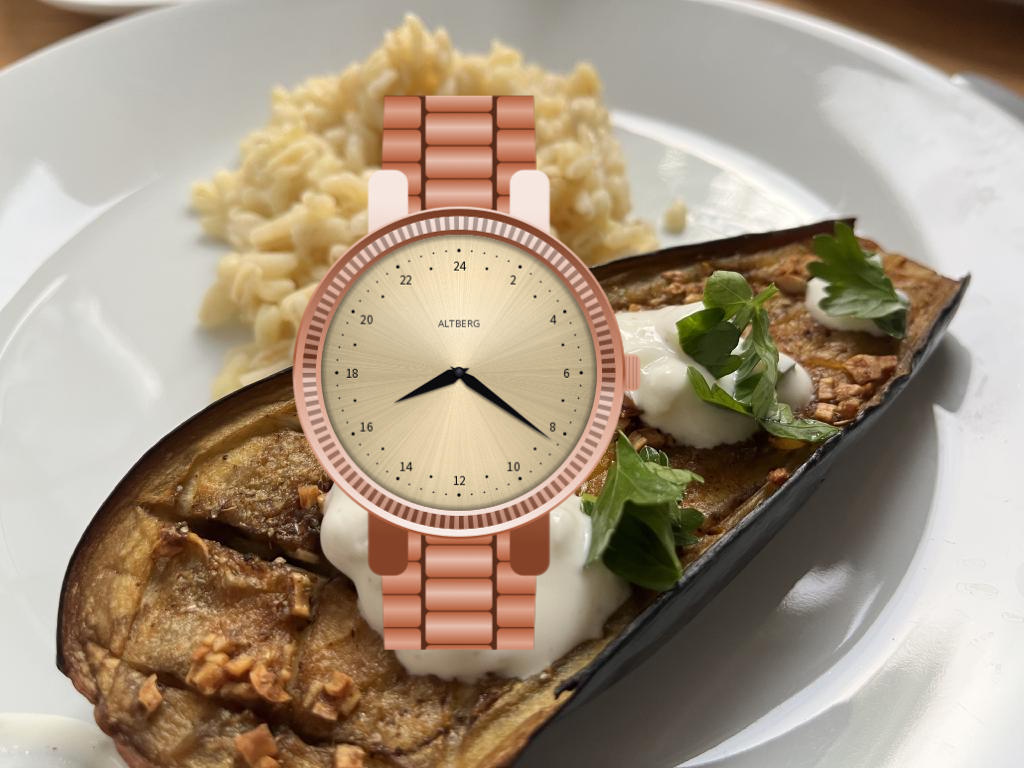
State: 16 h 21 min
